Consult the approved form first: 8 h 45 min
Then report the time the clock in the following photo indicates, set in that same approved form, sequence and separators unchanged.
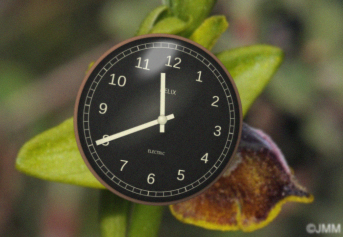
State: 11 h 40 min
